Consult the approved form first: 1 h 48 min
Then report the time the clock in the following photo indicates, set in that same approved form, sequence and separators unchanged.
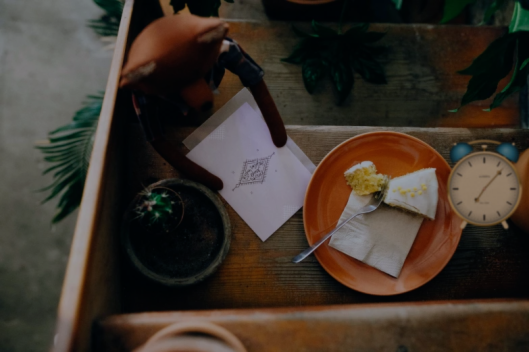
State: 7 h 07 min
